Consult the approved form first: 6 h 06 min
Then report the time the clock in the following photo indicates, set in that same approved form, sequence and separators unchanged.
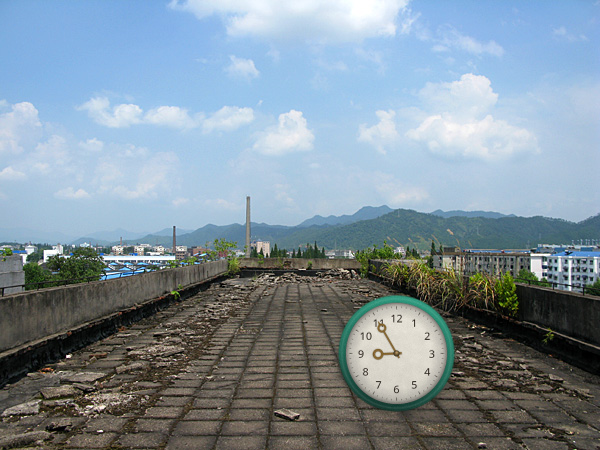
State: 8 h 55 min
